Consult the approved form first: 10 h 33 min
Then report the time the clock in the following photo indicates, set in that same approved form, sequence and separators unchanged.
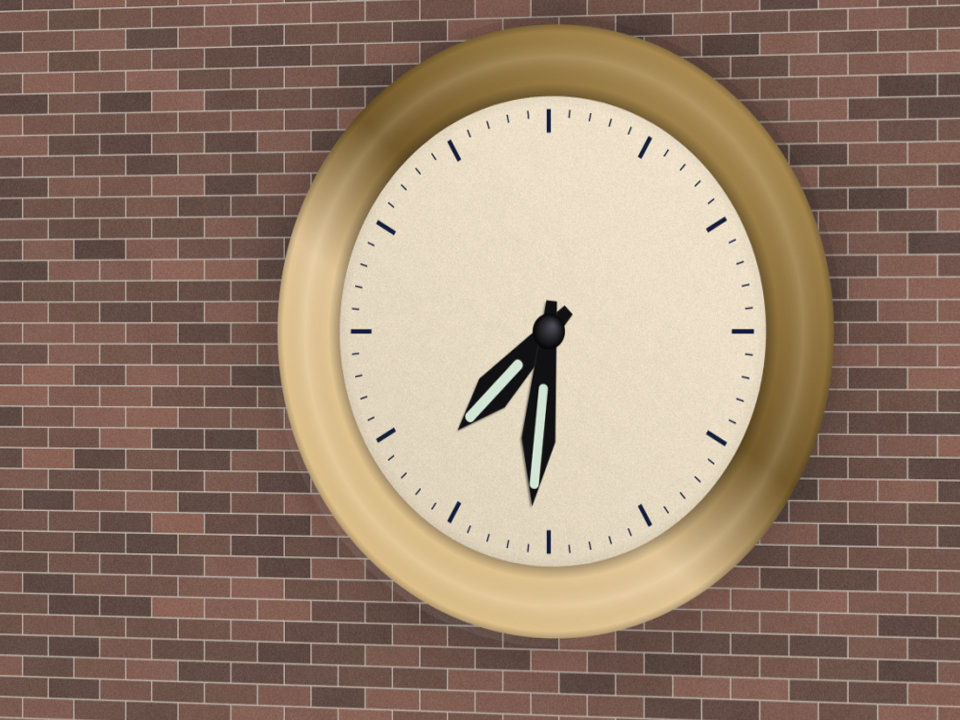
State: 7 h 31 min
